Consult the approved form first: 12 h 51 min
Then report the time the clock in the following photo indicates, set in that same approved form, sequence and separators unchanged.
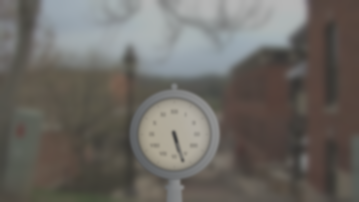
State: 5 h 27 min
